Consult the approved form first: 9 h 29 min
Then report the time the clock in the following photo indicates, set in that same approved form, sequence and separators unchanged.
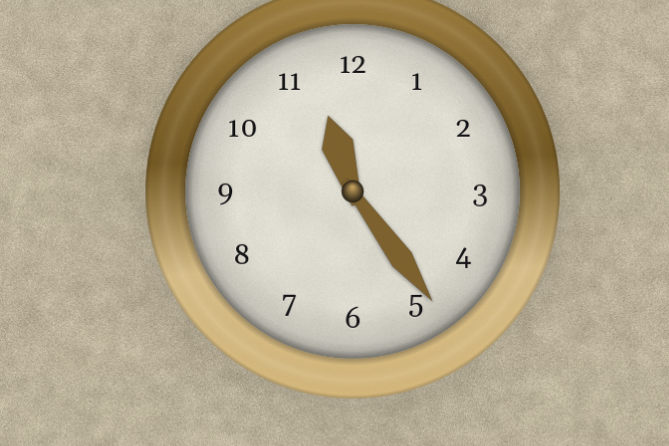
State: 11 h 24 min
